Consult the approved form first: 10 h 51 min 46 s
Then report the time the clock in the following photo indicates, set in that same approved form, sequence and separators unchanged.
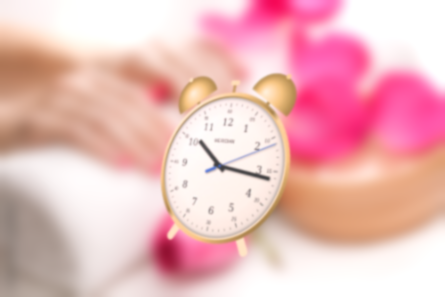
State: 10 h 16 min 11 s
